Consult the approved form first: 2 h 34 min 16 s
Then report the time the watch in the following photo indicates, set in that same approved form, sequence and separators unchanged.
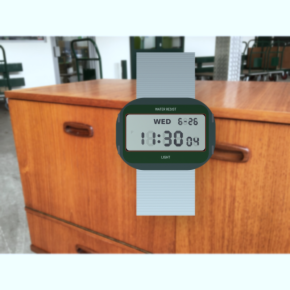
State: 11 h 30 min 04 s
